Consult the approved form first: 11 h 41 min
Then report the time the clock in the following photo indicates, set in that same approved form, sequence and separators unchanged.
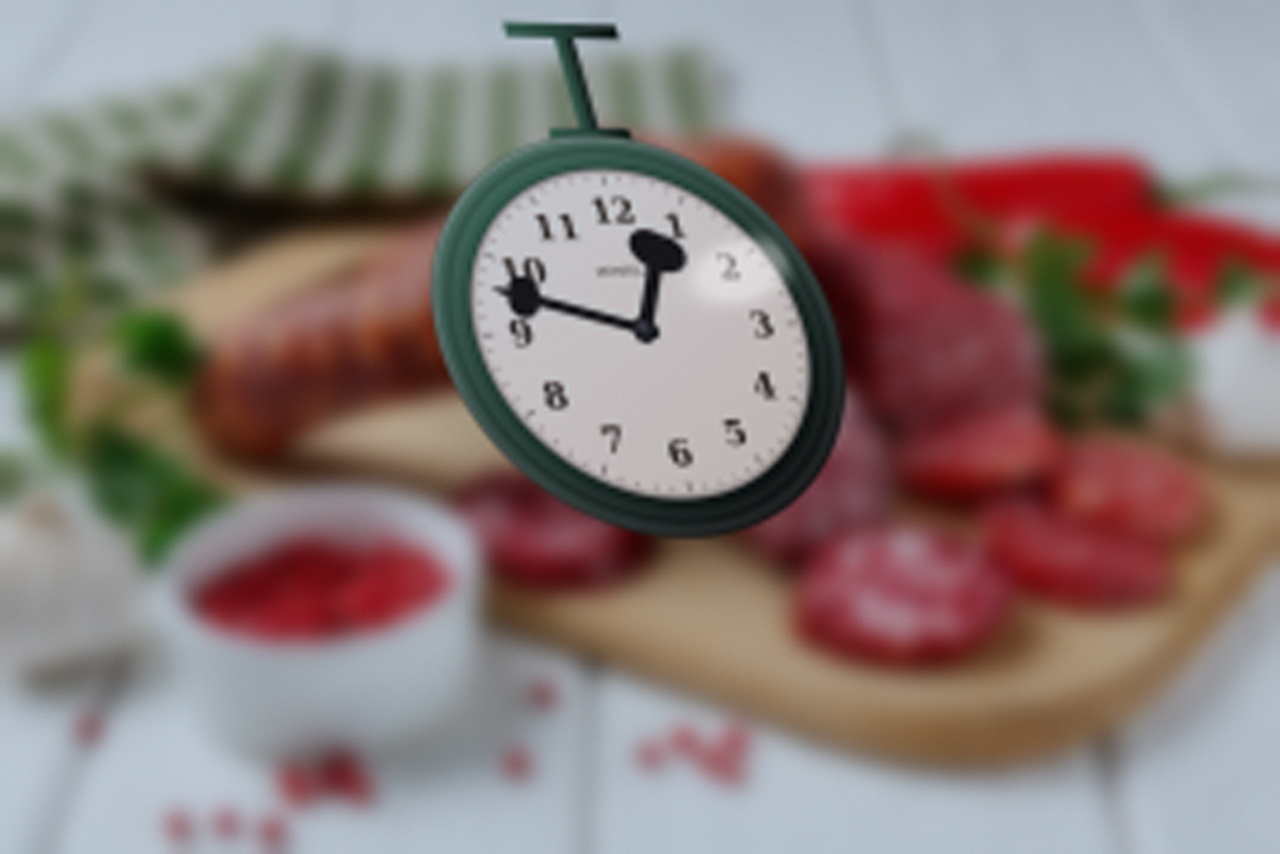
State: 12 h 48 min
